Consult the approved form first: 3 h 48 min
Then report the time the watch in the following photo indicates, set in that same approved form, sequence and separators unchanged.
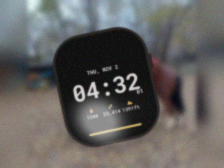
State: 4 h 32 min
